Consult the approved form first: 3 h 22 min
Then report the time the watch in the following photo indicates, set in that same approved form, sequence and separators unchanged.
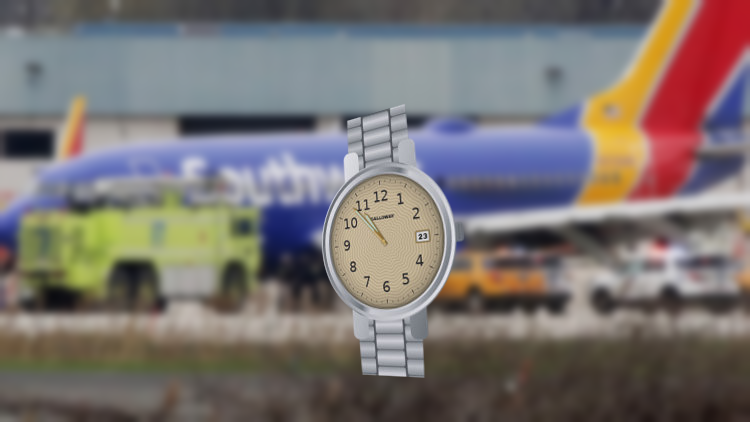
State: 10 h 53 min
